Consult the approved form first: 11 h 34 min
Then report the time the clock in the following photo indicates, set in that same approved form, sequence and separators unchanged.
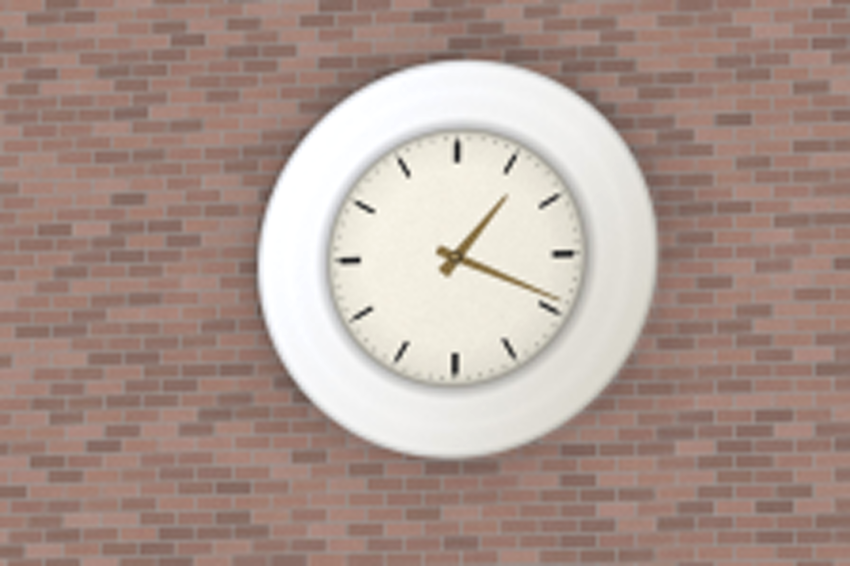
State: 1 h 19 min
